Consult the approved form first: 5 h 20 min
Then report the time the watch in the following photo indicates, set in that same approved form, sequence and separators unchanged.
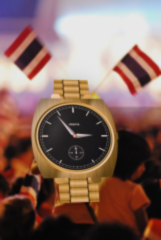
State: 2 h 54 min
